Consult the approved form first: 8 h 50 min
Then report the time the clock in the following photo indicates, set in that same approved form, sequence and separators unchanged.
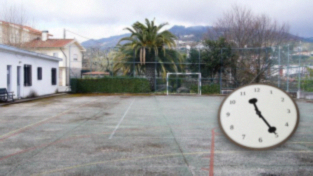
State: 11 h 25 min
